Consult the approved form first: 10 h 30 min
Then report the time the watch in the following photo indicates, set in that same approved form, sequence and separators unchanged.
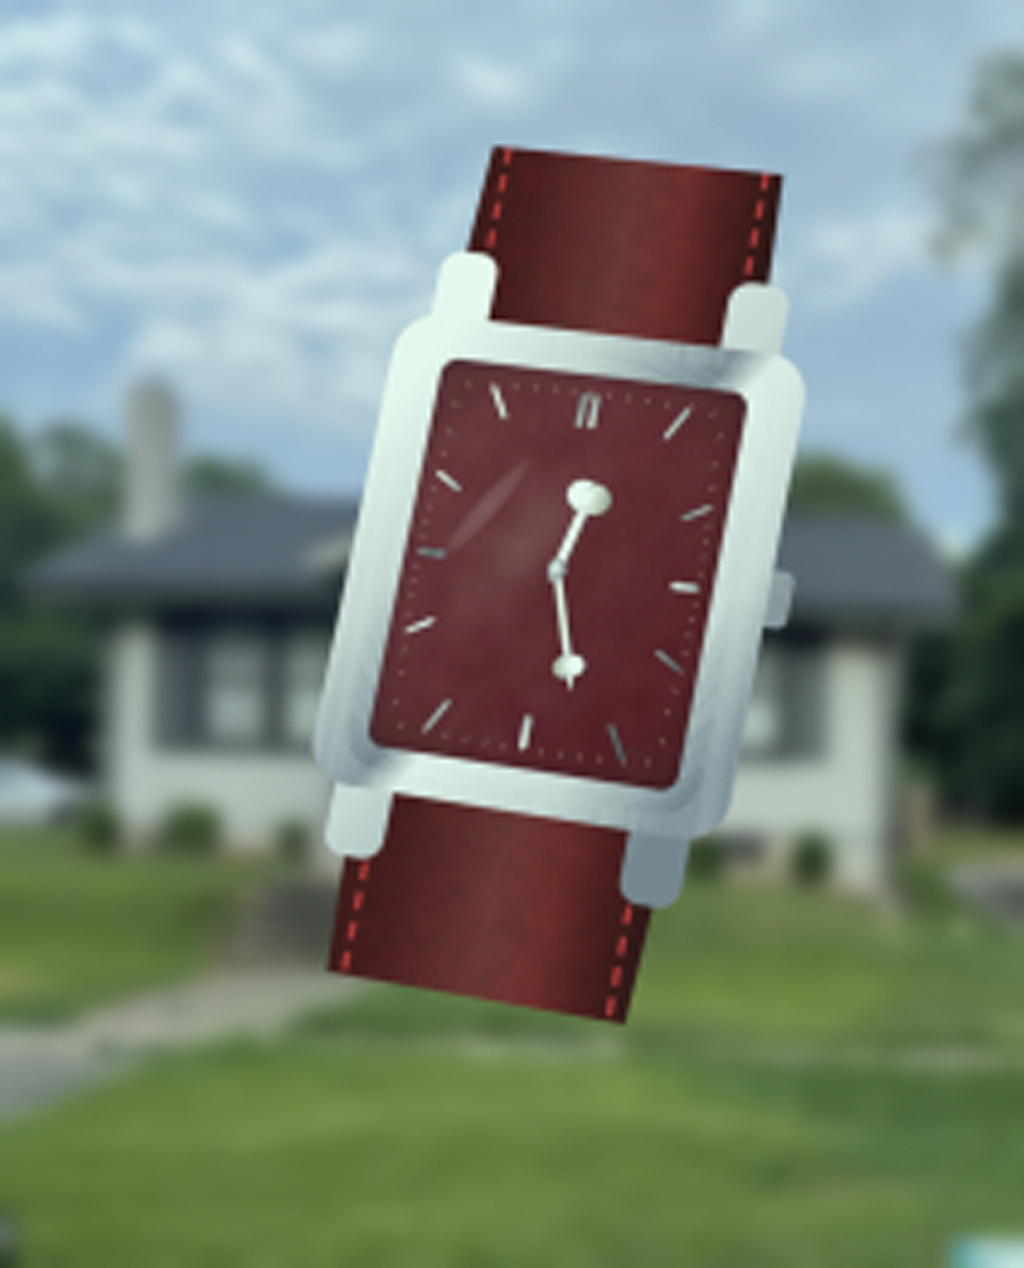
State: 12 h 27 min
